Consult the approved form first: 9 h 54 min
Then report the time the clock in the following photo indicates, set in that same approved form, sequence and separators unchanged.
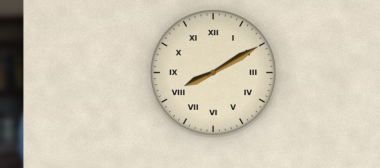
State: 8 h 10 min
